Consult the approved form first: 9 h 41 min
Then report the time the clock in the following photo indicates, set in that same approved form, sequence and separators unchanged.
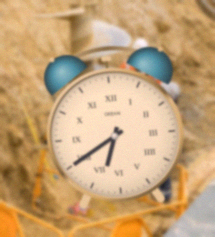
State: 6 h 40 min
